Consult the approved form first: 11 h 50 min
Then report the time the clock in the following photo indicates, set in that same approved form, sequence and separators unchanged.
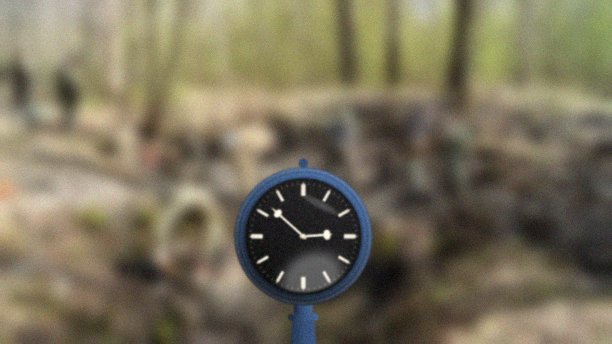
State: 2 h 52 min
